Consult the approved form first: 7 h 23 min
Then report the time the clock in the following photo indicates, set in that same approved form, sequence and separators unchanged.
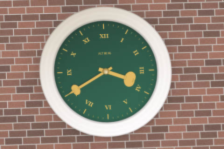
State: 3 h 40 min
